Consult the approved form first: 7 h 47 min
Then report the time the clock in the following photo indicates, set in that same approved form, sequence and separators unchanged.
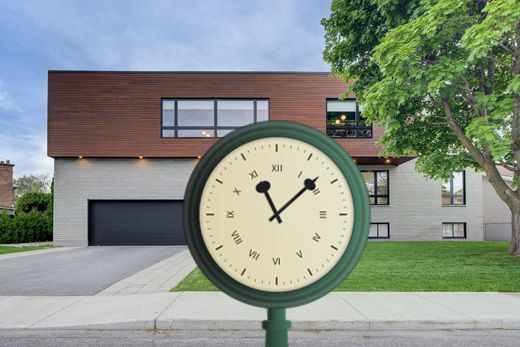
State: 11 h 08 min
